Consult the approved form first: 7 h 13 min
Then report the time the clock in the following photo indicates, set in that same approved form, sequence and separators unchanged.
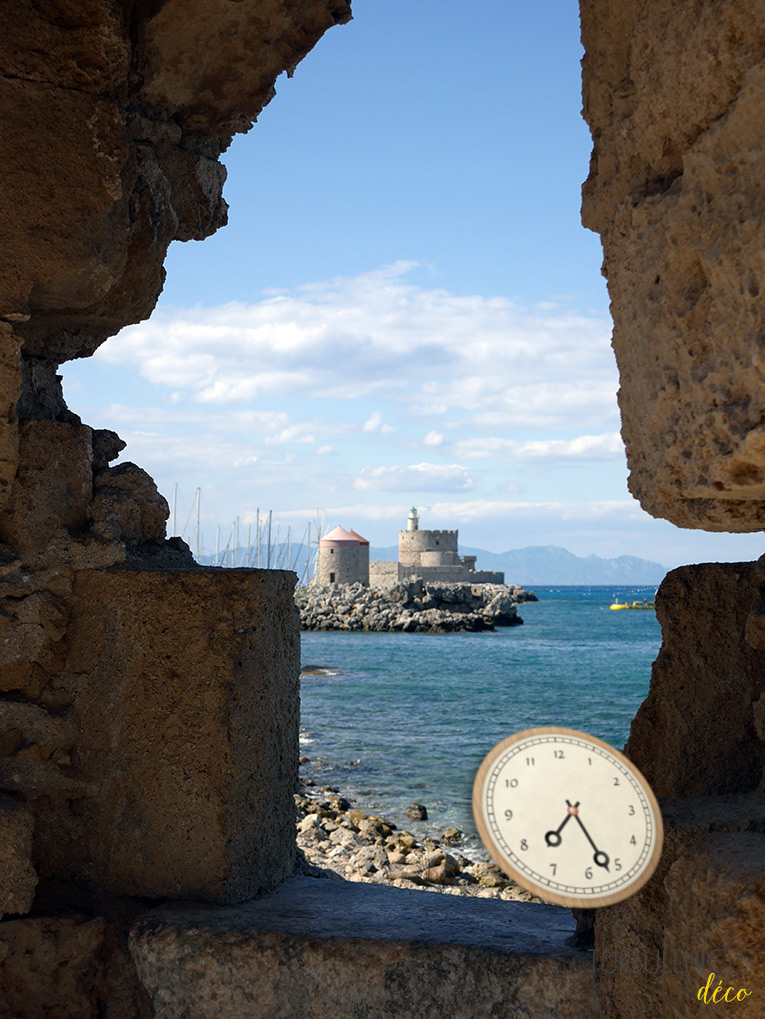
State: 7 h 27 min
